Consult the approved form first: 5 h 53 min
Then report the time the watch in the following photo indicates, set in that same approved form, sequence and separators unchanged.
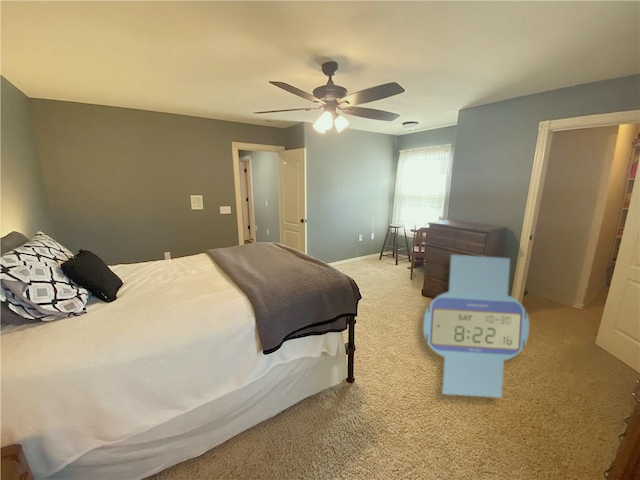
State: 8 h 22 min
